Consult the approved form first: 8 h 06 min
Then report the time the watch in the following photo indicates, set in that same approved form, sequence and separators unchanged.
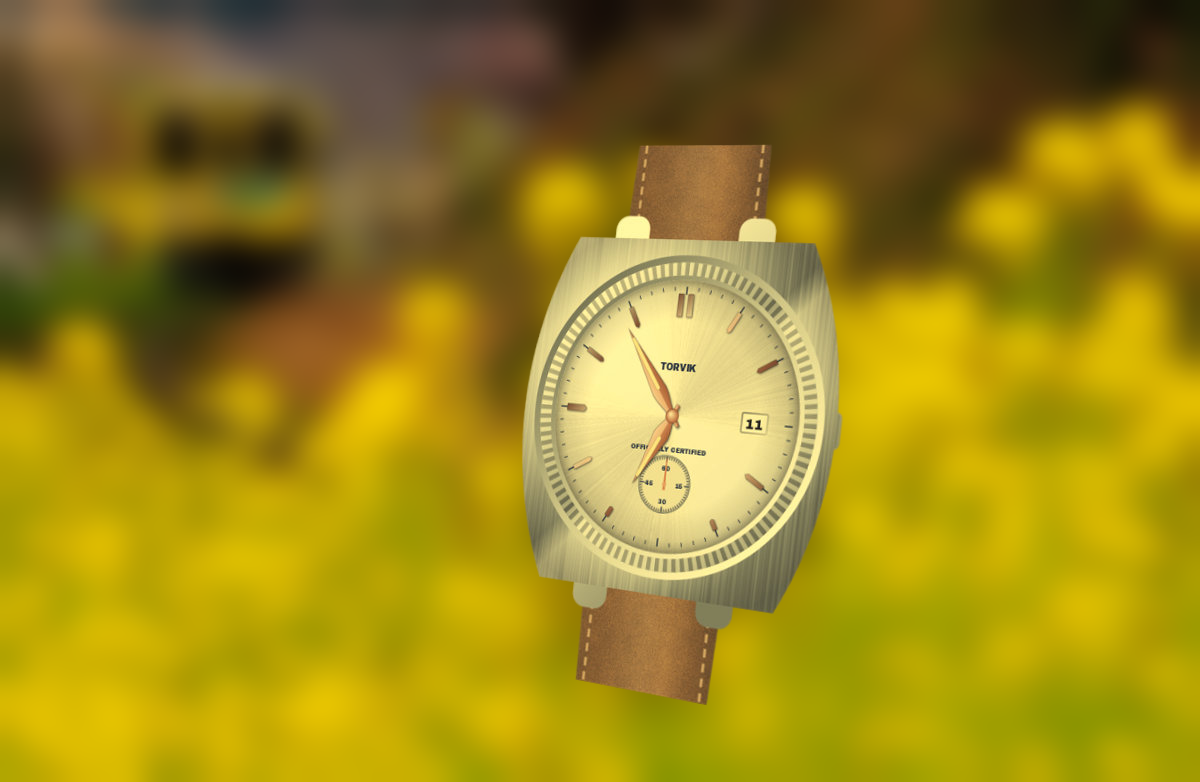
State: 6 h 54 min
